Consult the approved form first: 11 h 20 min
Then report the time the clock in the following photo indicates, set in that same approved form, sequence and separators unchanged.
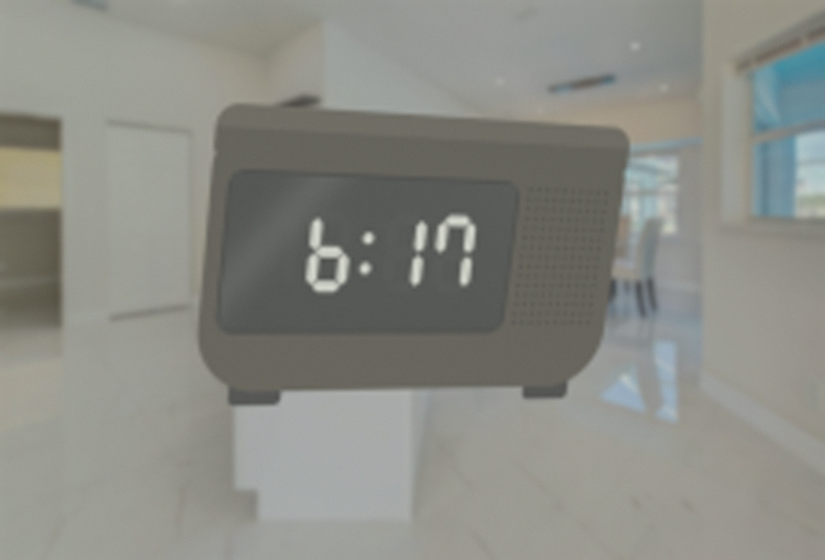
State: 6 h 17 min
